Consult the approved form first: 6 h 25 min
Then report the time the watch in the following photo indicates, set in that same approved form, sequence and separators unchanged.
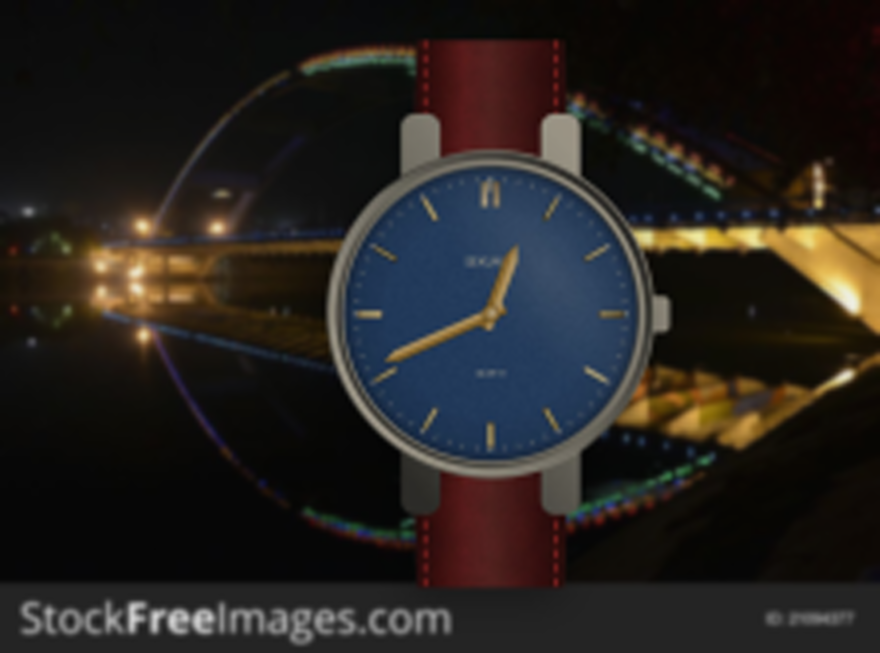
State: 12 h 41 min
